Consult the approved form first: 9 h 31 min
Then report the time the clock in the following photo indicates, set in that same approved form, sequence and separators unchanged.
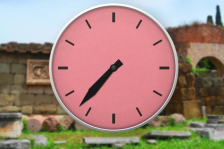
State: 7 h 37 min
